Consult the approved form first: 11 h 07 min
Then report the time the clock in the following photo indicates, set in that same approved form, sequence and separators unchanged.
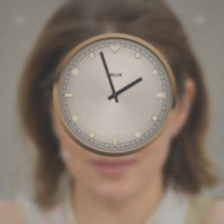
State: 1 h 57 min
